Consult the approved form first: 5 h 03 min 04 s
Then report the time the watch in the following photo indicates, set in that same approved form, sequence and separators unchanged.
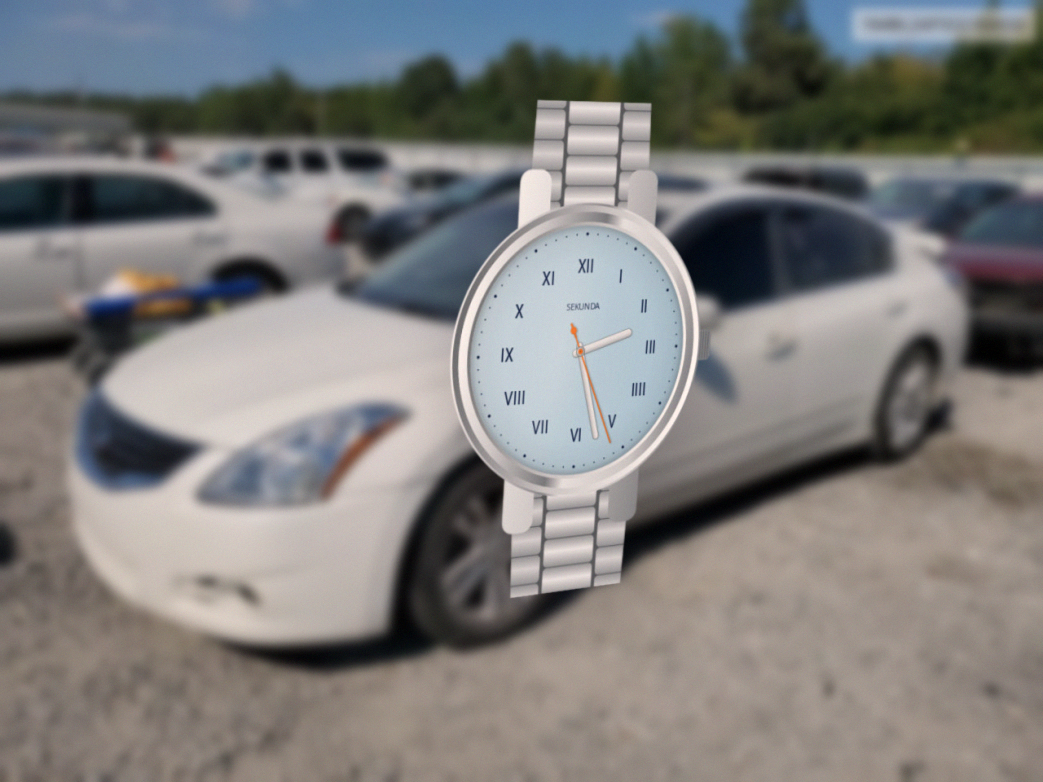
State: 2 h 27 min 26 s
